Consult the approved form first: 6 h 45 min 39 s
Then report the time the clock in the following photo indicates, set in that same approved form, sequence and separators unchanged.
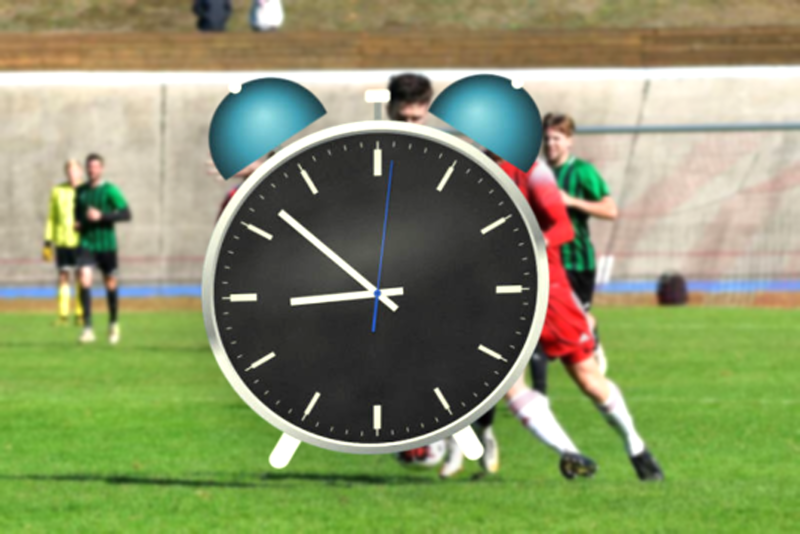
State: 8 h 52 min 01 s
